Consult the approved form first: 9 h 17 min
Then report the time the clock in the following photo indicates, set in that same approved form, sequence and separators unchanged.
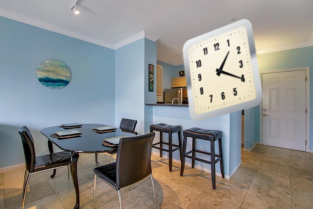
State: 1 h 20 min
